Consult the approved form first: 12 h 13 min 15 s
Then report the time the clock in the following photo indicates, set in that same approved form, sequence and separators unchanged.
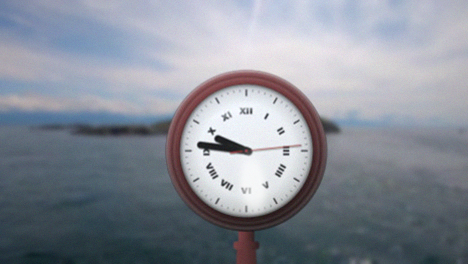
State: 9 h 46 min 14 s
